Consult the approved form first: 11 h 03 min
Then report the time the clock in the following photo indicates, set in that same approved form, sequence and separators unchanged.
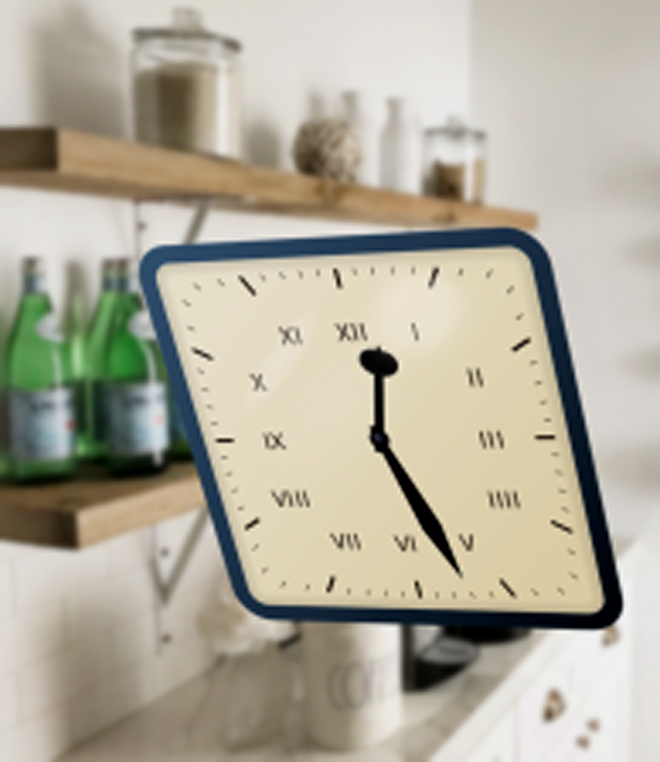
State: 12 h 27 min
